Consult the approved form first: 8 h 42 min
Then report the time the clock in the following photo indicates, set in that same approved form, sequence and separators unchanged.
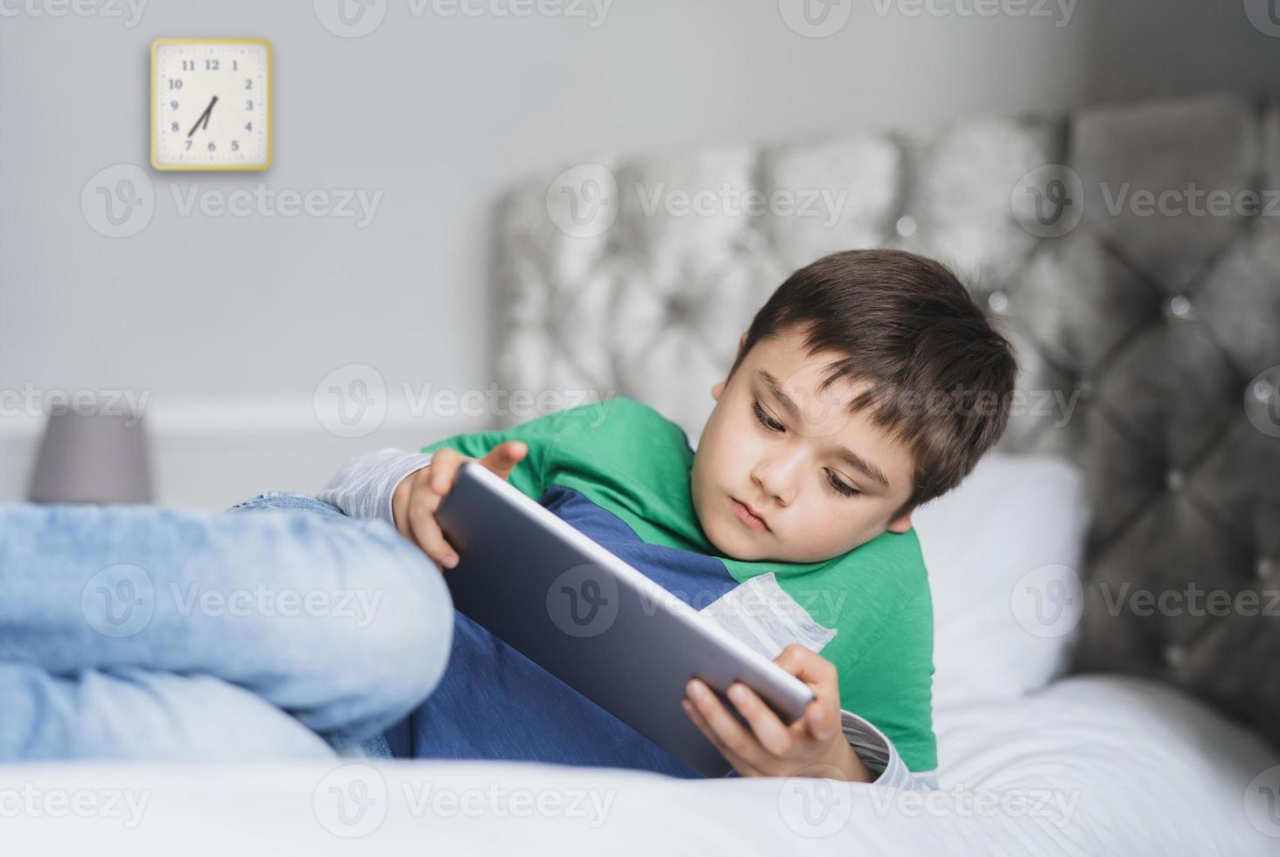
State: 6 h 36 min
